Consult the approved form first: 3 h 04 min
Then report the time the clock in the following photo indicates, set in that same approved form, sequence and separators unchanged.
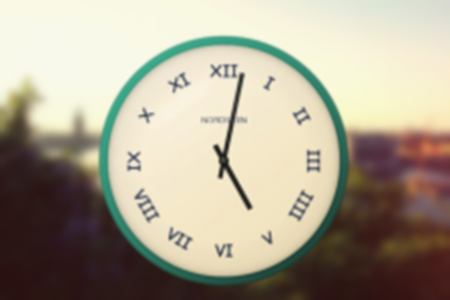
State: 5 h 02 min
